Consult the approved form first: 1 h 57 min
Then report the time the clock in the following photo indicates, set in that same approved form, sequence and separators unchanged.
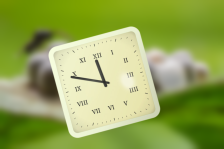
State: 11 h 49 min
